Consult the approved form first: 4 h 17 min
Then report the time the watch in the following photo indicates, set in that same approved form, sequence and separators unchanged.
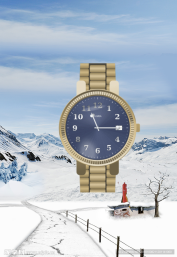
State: 11 h 15 min
